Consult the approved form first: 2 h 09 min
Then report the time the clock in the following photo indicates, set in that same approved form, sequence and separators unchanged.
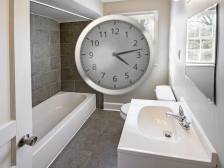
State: 4 h 13 min
